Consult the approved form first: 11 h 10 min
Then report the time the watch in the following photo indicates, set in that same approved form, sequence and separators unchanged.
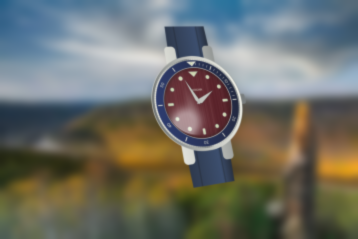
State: 1 h 56 min
